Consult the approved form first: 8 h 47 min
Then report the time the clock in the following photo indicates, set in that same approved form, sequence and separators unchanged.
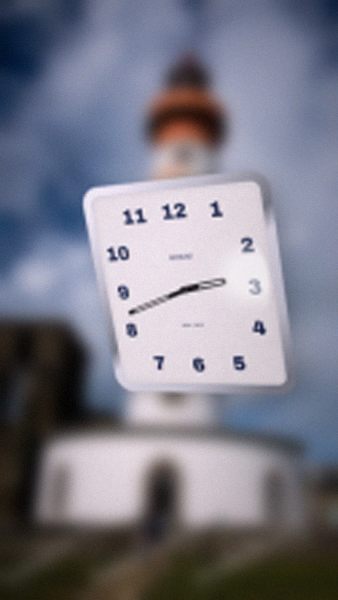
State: 2 h 42 min
